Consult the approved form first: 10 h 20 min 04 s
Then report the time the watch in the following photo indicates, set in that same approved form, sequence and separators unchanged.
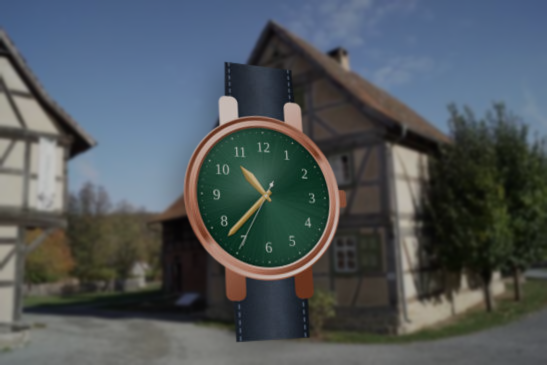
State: 10 h 37 min 35 s
